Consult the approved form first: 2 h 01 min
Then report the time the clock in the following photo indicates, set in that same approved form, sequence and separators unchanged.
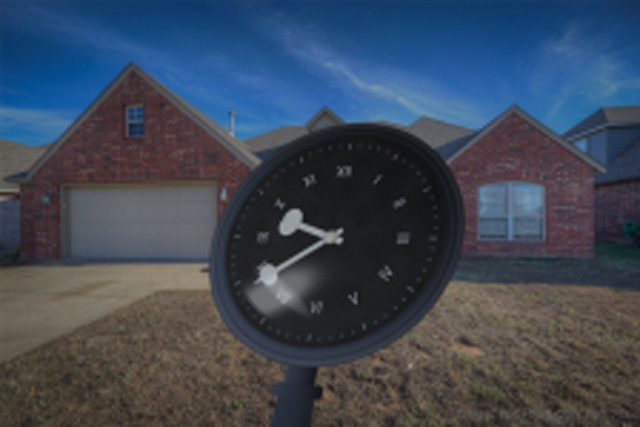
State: 9 h 39 min
